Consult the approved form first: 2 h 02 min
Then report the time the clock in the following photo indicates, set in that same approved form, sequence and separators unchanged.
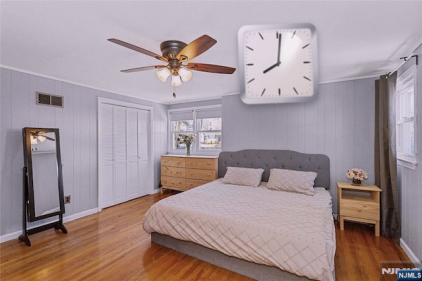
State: 8 h 01 min
